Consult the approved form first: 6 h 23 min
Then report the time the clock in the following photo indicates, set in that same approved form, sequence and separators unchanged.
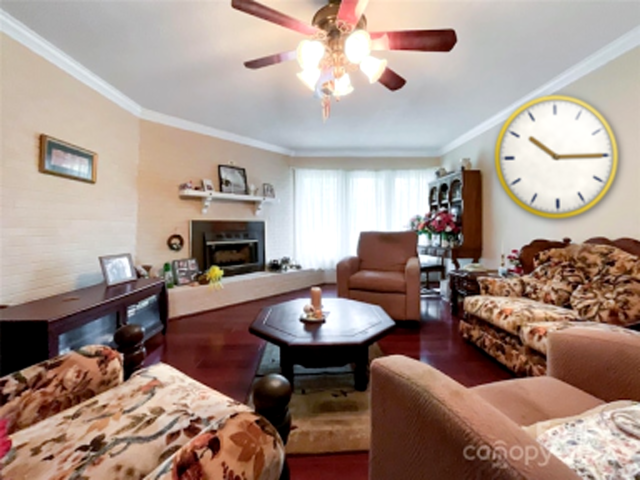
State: 10 h 15 min
